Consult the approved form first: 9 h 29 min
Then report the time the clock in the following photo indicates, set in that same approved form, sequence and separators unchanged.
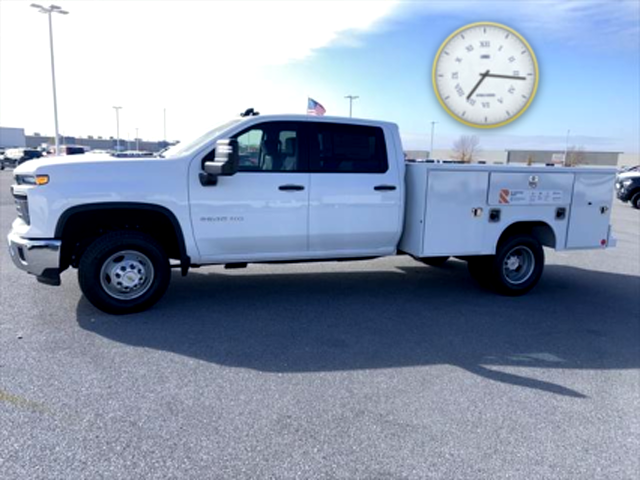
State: 7 h 16 min
